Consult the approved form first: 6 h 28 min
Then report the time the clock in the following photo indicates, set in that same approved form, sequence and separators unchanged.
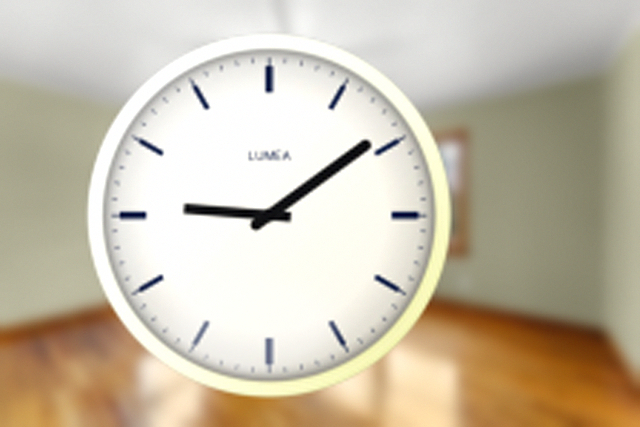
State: 9 h 09 min
